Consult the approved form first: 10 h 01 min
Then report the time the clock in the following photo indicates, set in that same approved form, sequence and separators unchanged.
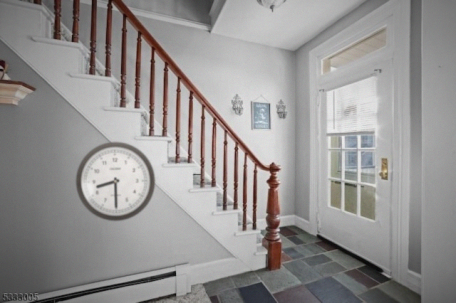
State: 8 h 30 min
